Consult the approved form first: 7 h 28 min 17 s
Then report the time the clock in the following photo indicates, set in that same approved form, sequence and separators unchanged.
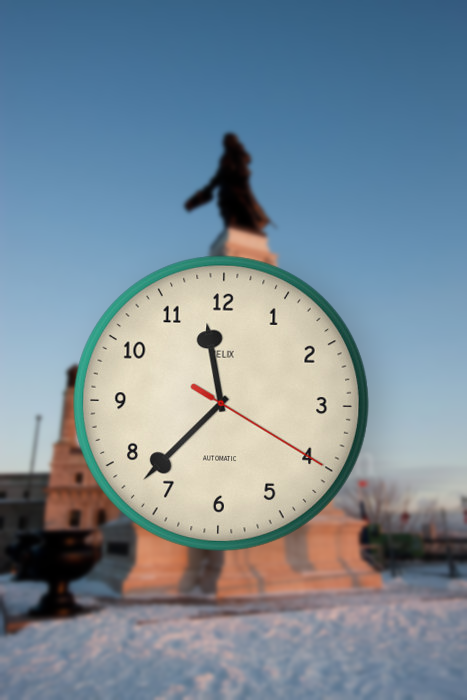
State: 11 h 37 min 20 s
